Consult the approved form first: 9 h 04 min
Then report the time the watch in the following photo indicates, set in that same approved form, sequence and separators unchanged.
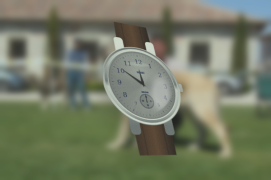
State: 11 h 51 min
